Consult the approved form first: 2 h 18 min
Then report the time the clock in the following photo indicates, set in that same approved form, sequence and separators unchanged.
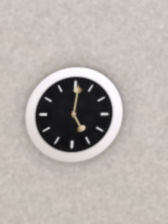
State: 5 h 01 min
